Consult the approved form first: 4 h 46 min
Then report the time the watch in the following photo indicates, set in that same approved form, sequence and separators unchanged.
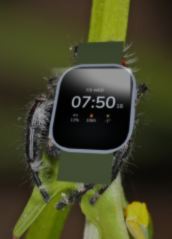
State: 7 h 50 min
